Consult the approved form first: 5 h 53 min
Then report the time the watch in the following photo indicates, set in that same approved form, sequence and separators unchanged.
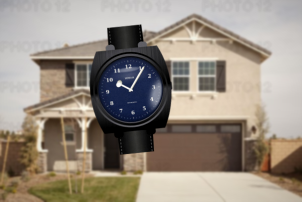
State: 10 h 06 min
